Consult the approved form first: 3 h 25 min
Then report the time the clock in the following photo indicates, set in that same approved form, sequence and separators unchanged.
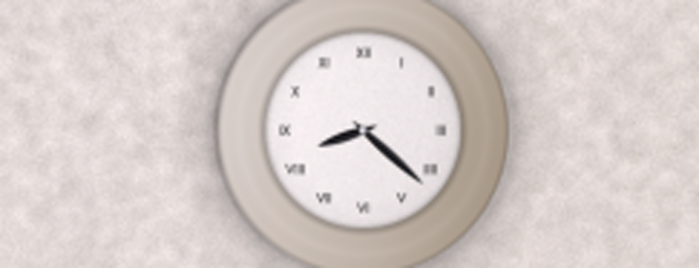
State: 8 h 22 min
